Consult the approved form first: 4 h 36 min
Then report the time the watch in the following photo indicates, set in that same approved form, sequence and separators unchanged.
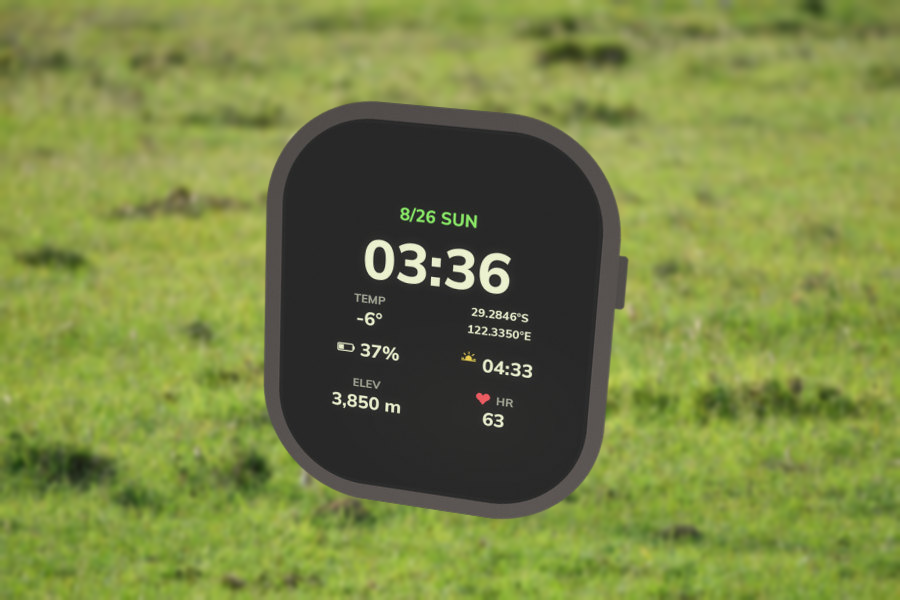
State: 3 h 36 min
